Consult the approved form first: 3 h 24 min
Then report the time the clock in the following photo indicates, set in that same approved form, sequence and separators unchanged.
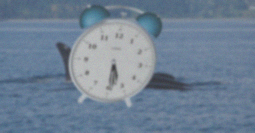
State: 5 h 29 min
